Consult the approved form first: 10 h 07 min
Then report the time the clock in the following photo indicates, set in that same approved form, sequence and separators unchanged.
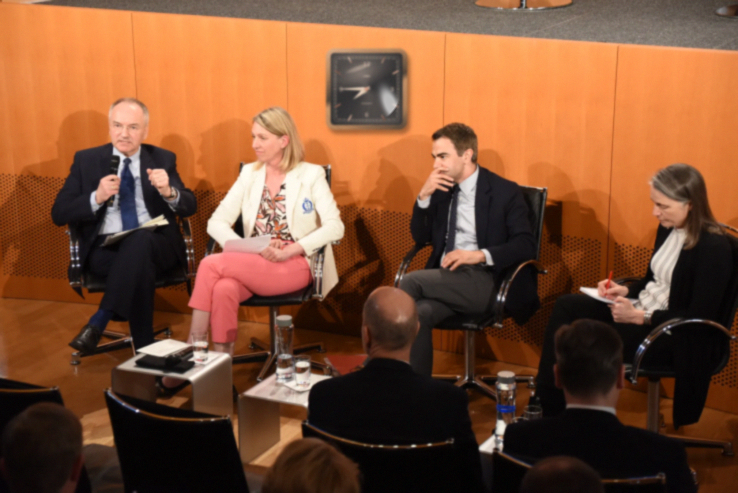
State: 7 h 45 min
